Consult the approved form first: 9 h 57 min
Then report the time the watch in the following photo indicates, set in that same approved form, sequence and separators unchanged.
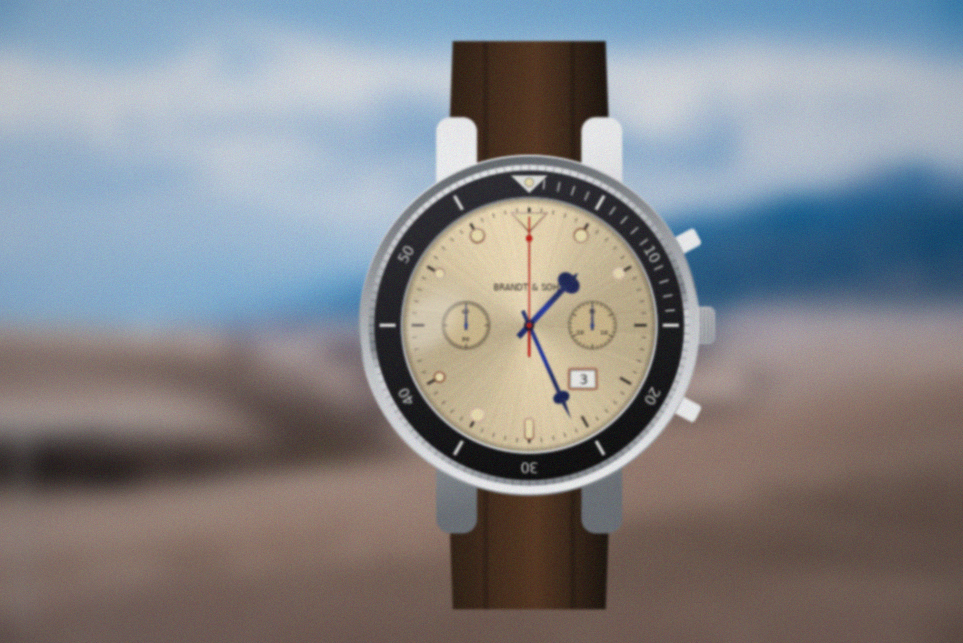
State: 1 h 26 min
